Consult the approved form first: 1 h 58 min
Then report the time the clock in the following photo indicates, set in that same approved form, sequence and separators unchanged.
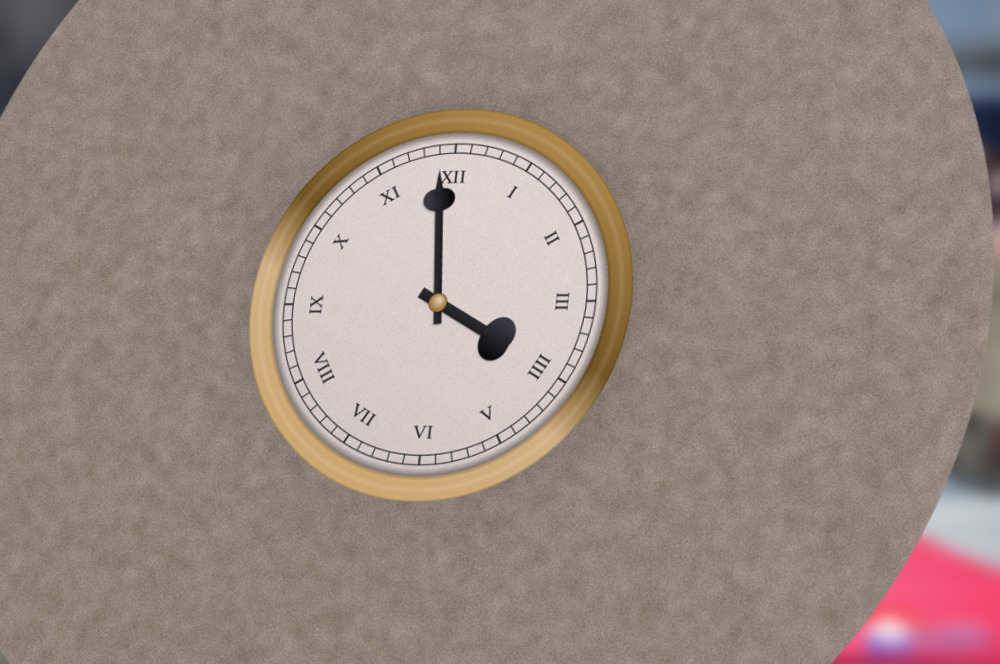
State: 3 h 59 min
